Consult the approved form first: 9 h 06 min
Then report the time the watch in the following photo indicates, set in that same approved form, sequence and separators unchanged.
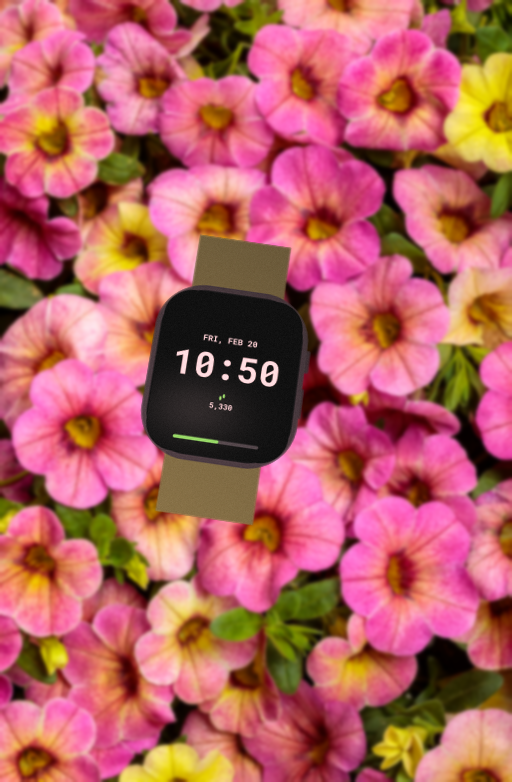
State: 10 h 50 min
